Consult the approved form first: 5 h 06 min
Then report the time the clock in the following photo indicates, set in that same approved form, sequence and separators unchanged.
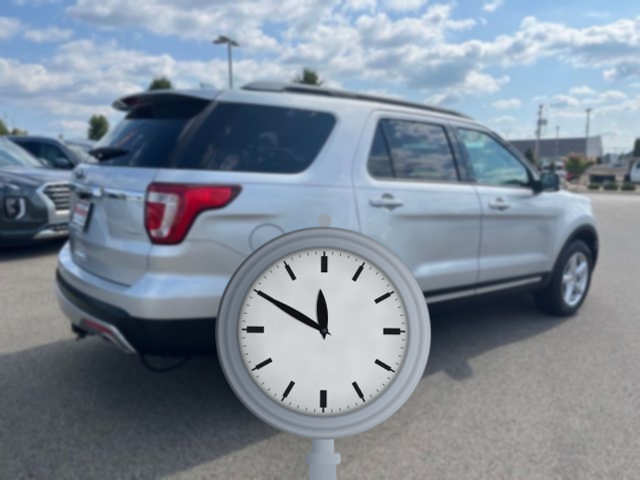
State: 11 h 50 min
